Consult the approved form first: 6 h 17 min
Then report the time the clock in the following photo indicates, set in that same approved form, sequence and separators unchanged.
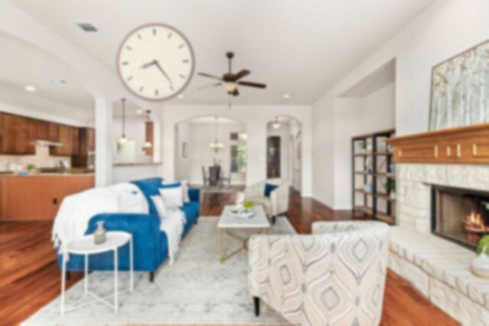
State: 8 h 24 min
